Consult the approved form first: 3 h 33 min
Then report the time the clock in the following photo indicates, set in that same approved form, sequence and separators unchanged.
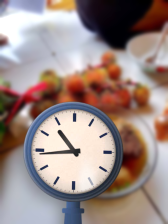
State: 10 h 44 min
